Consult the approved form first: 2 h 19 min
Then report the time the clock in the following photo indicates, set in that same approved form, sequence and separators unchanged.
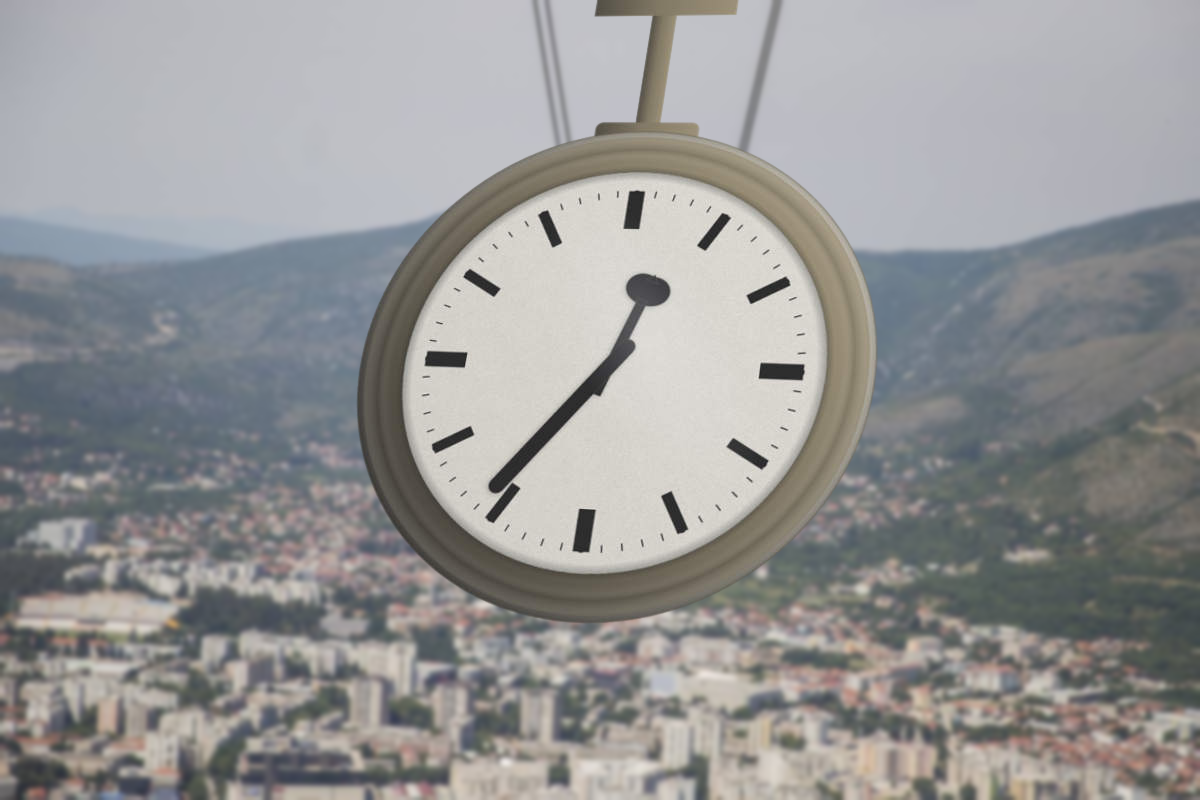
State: 12 h 36 min
